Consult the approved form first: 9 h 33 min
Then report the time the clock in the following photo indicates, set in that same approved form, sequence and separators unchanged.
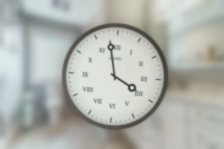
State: 3 h 58 min
